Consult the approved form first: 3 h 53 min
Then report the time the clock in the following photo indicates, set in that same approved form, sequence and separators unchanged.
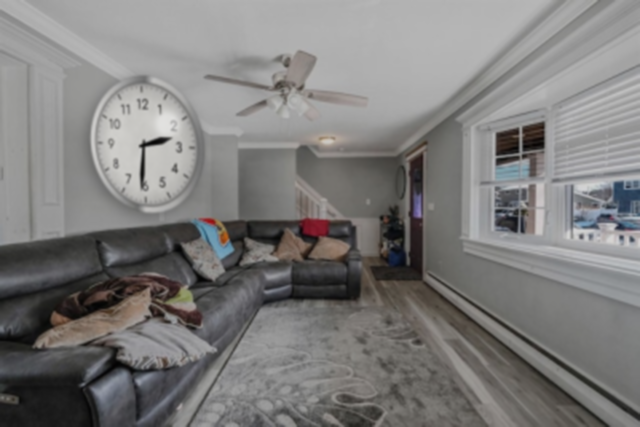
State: 2 h 31 min
